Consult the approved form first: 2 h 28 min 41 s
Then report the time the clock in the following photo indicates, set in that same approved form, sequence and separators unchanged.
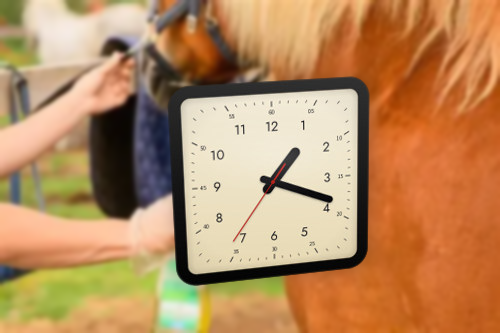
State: 1 h 18 min 36 s
